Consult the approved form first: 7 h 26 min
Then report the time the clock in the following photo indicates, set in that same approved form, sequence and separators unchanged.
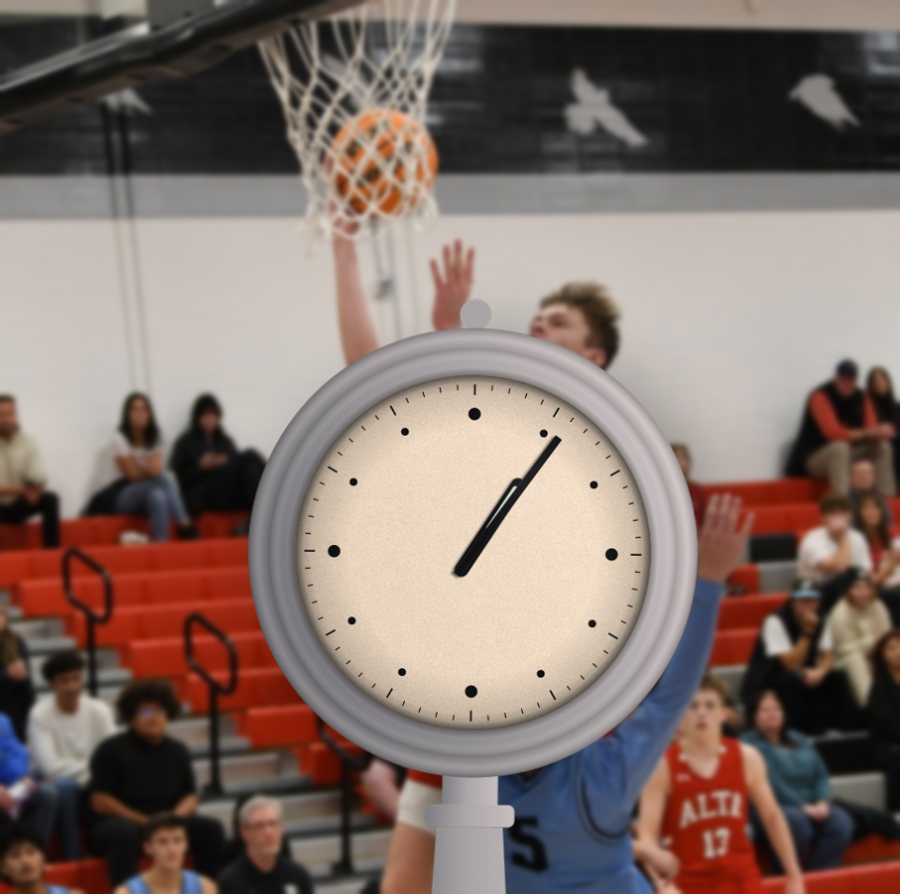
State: 1 h 06 min
